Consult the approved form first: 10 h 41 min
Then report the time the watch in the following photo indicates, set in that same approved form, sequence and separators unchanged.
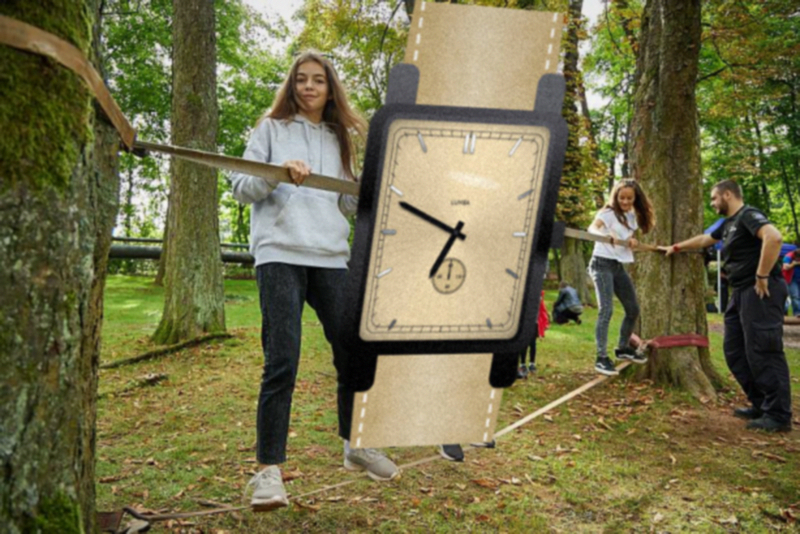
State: 6 h 49 min
